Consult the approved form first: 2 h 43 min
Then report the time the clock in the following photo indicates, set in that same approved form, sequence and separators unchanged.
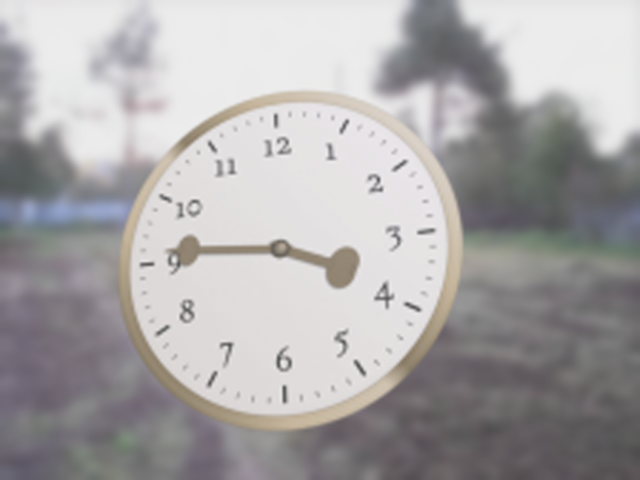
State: 3 h 46 min
